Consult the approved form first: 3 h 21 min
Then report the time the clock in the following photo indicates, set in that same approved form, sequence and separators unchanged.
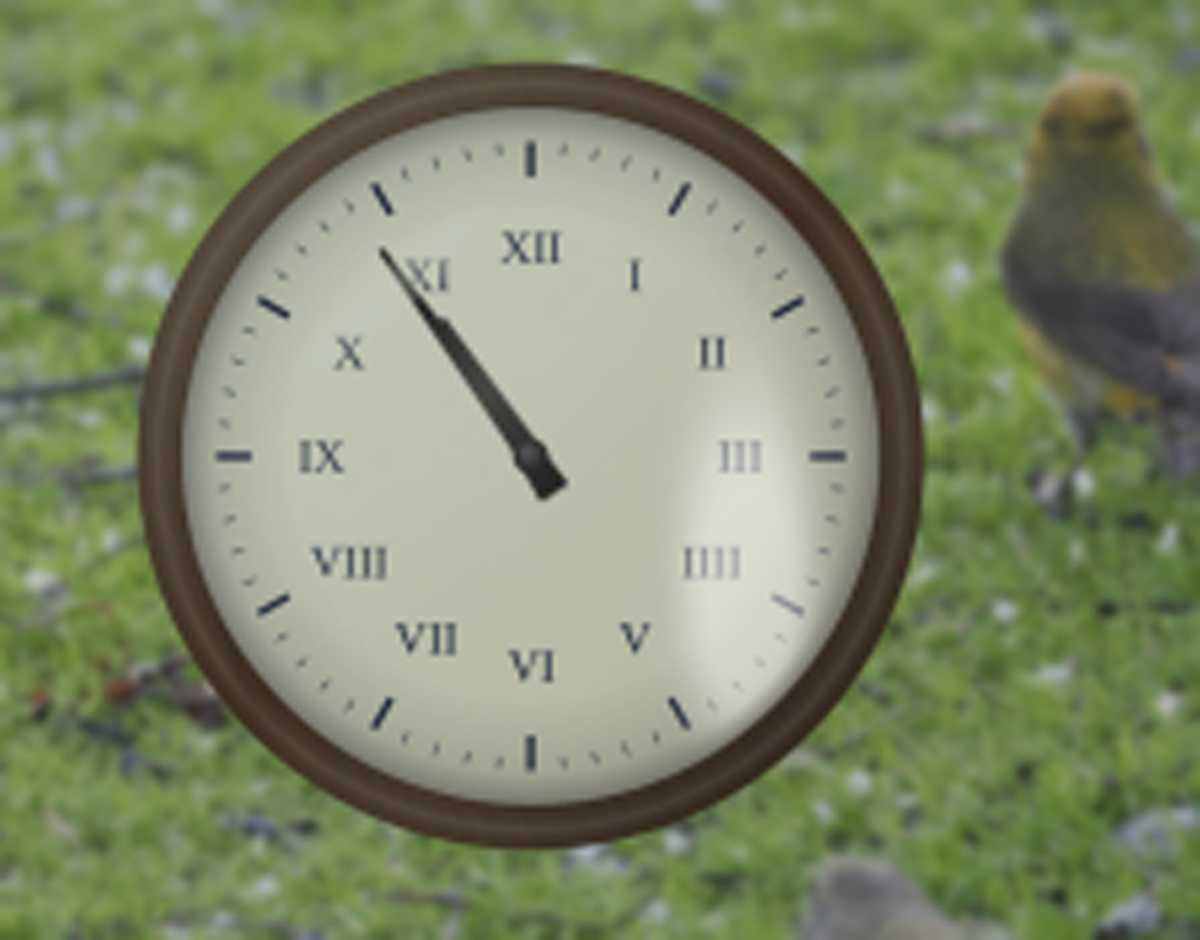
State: 10 h 54 min
